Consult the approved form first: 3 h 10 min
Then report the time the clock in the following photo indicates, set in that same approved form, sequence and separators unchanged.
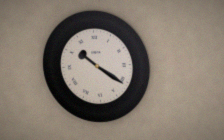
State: 10 h 21 min
